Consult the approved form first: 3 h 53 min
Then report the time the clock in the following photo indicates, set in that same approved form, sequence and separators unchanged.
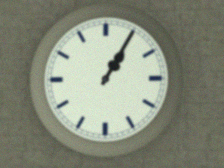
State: 1 h 05 min
